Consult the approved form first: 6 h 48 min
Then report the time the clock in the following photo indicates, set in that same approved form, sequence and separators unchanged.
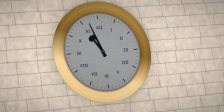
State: 10 h 57 min
